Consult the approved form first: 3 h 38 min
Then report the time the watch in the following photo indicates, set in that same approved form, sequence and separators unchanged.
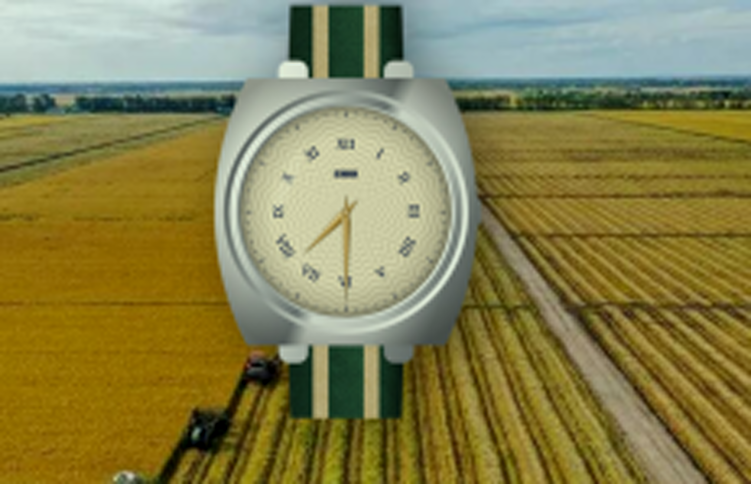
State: 7 h 30 min
